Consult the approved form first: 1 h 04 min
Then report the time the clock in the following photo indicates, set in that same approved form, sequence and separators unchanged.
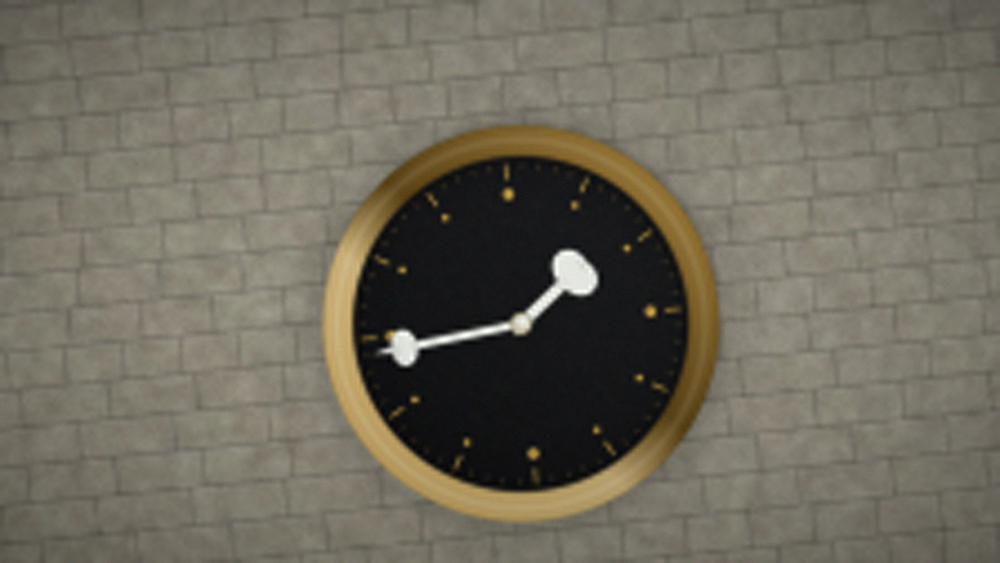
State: 1 h 44 min
